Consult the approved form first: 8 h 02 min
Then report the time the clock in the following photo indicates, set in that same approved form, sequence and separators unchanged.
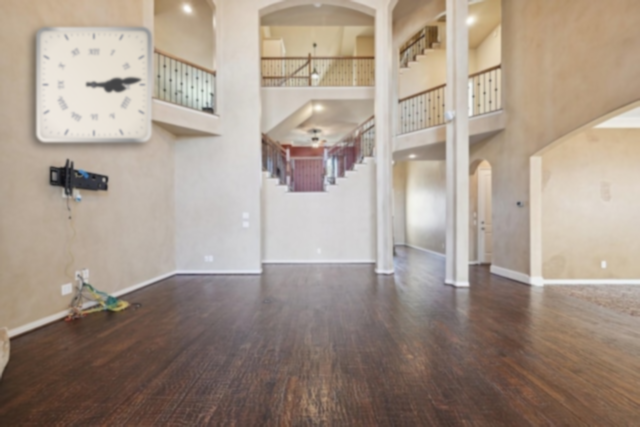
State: 3 h 14 min
